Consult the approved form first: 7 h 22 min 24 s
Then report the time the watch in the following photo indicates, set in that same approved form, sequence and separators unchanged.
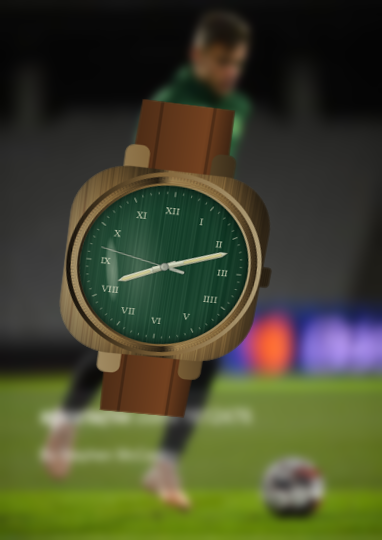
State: 8 h 11 min 47 s
